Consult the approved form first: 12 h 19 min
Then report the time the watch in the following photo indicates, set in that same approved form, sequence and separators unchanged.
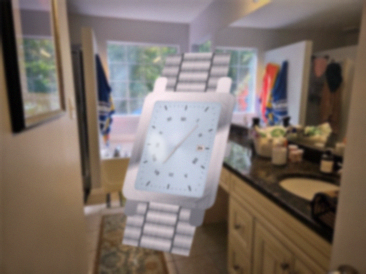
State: 7 h 06 min
